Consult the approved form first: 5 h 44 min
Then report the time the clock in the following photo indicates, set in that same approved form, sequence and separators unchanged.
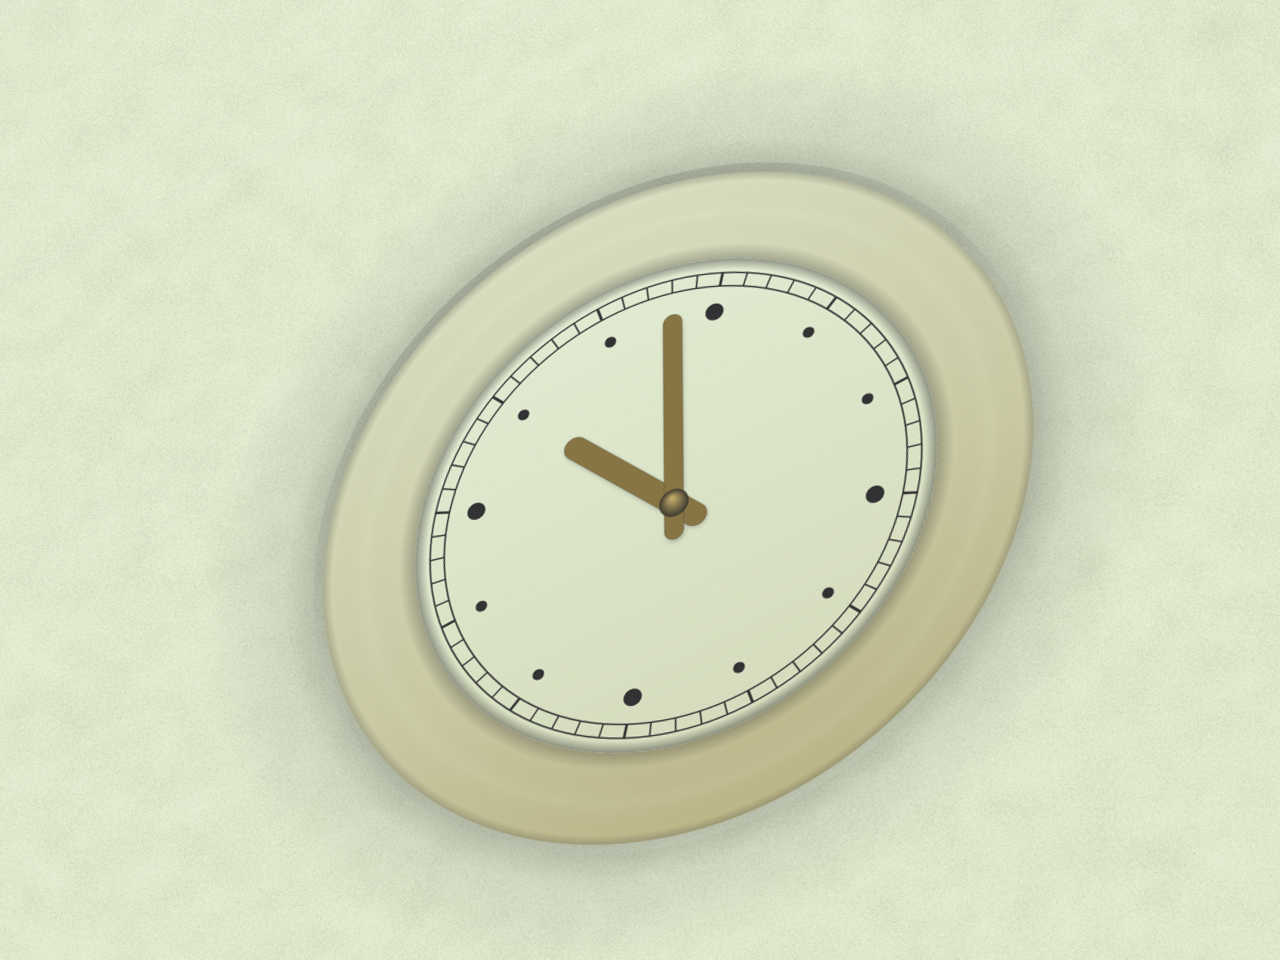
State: 9 h 58 min
